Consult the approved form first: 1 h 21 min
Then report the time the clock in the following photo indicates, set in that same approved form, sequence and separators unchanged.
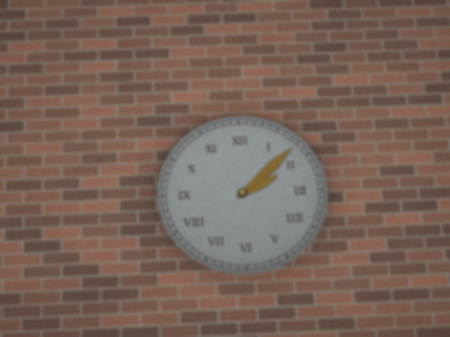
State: 2 h 08 min
